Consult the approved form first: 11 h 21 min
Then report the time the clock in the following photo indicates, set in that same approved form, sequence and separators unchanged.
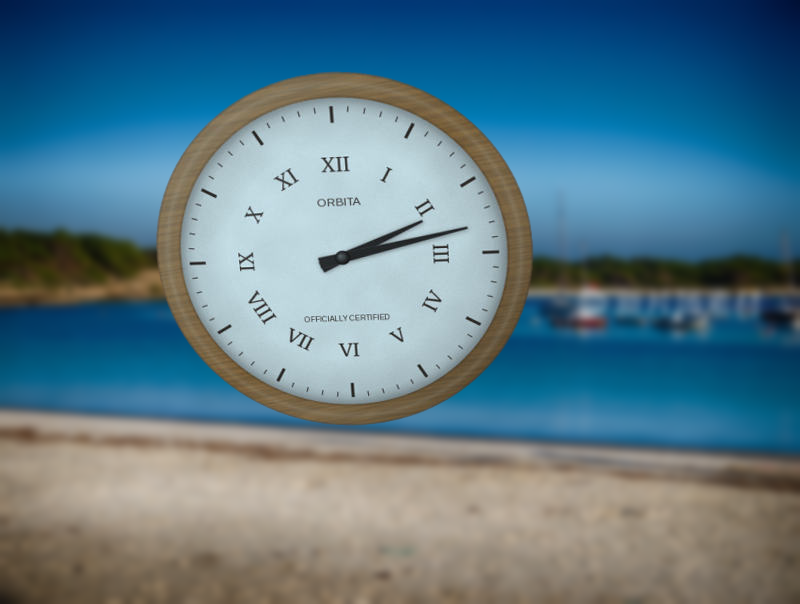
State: 2 h 13 min
